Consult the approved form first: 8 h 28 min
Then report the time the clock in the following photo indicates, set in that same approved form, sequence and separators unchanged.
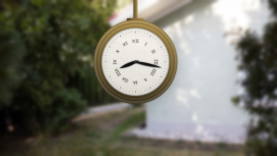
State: 8 h 17 min
